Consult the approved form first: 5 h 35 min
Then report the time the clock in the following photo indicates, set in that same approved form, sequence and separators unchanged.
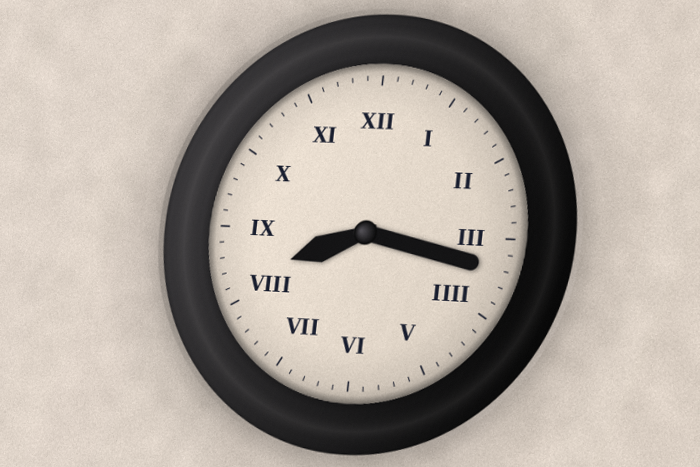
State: 8 h 17 min
